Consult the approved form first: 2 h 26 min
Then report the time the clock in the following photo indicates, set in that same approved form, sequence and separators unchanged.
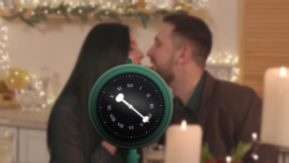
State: 10 h 22 min
